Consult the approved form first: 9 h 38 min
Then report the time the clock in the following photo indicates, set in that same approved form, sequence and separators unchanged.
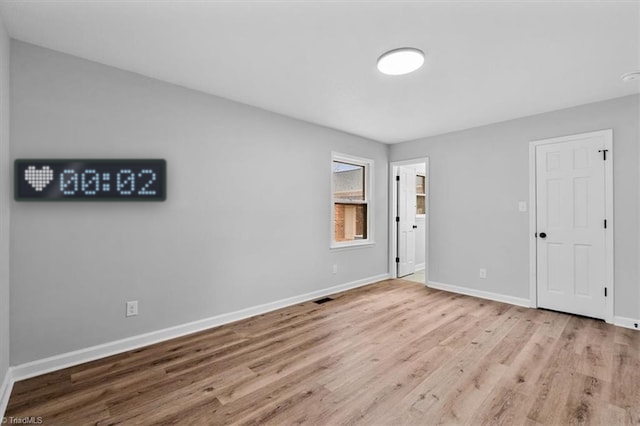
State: 0 h 02 min
